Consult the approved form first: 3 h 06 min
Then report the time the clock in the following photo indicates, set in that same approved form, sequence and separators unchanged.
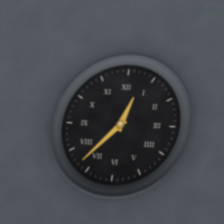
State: 12 h 37 min
